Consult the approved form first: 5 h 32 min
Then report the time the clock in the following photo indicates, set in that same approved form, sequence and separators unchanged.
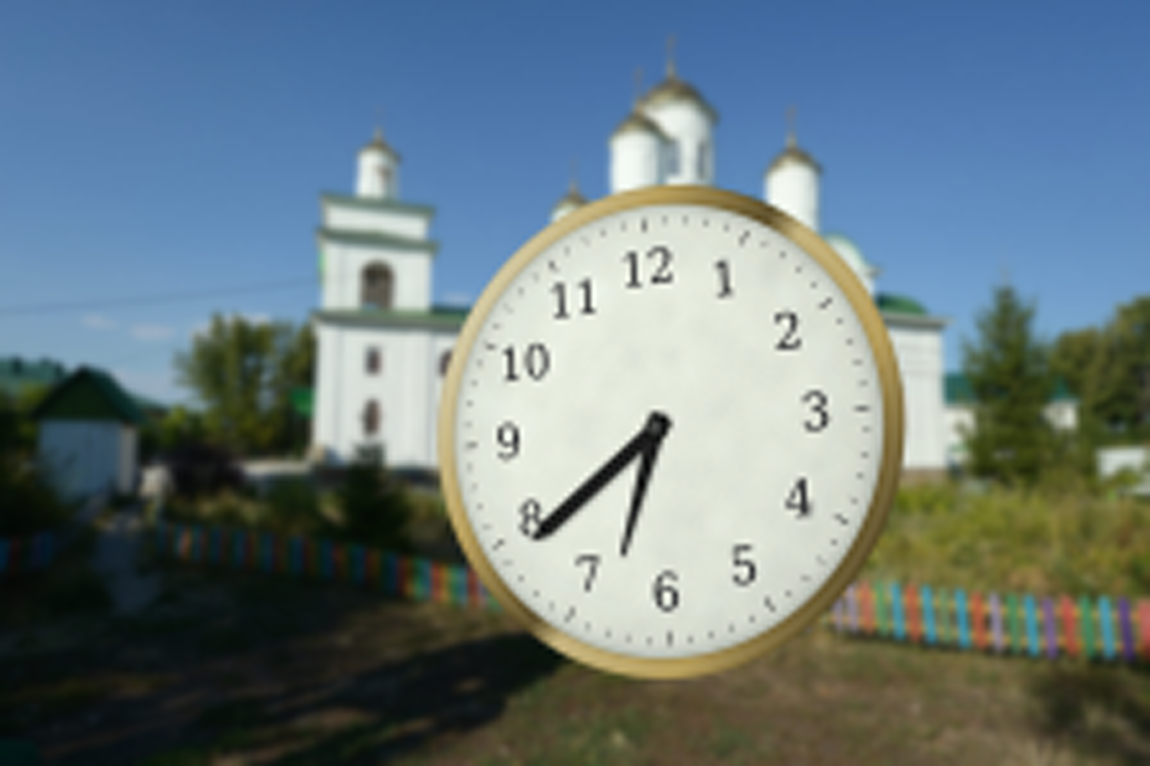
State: 6 h 39 min
